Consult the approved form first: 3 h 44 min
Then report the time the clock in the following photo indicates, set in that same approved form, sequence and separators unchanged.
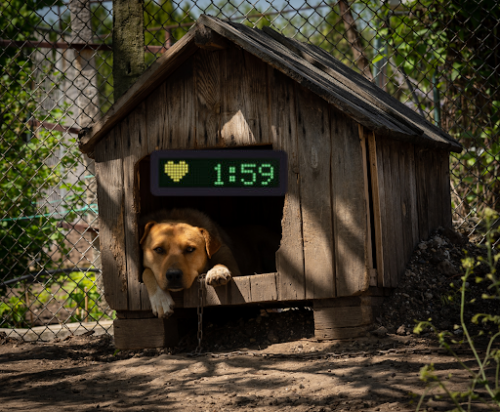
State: 1 h 59 min
